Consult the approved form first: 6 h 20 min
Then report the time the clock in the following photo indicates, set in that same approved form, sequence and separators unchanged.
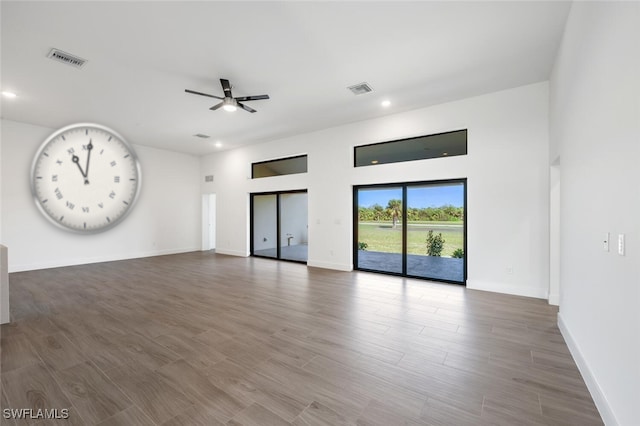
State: 11 h 01 min
